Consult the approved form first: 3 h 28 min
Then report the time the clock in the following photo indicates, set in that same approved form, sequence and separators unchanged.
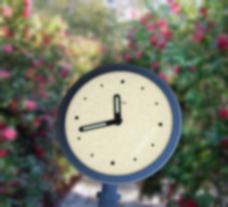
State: 11 h 42 min
